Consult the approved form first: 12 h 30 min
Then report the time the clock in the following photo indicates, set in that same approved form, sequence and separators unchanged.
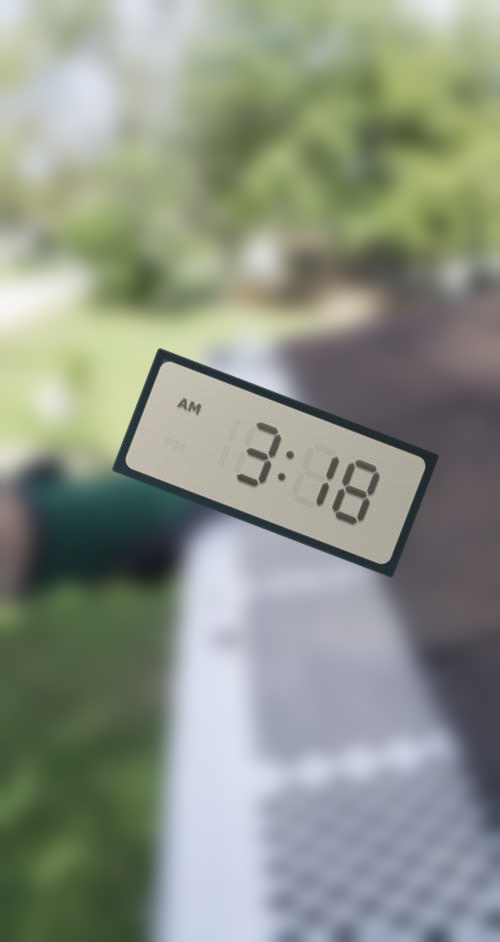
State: 3 h 18 min
